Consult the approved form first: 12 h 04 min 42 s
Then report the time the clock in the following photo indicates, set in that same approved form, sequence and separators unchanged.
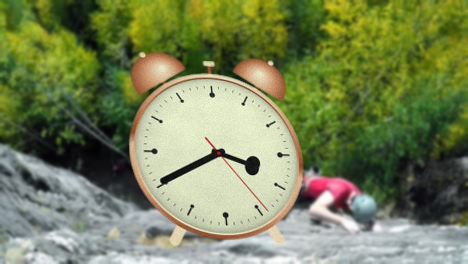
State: 3 h 40 min 24 s
